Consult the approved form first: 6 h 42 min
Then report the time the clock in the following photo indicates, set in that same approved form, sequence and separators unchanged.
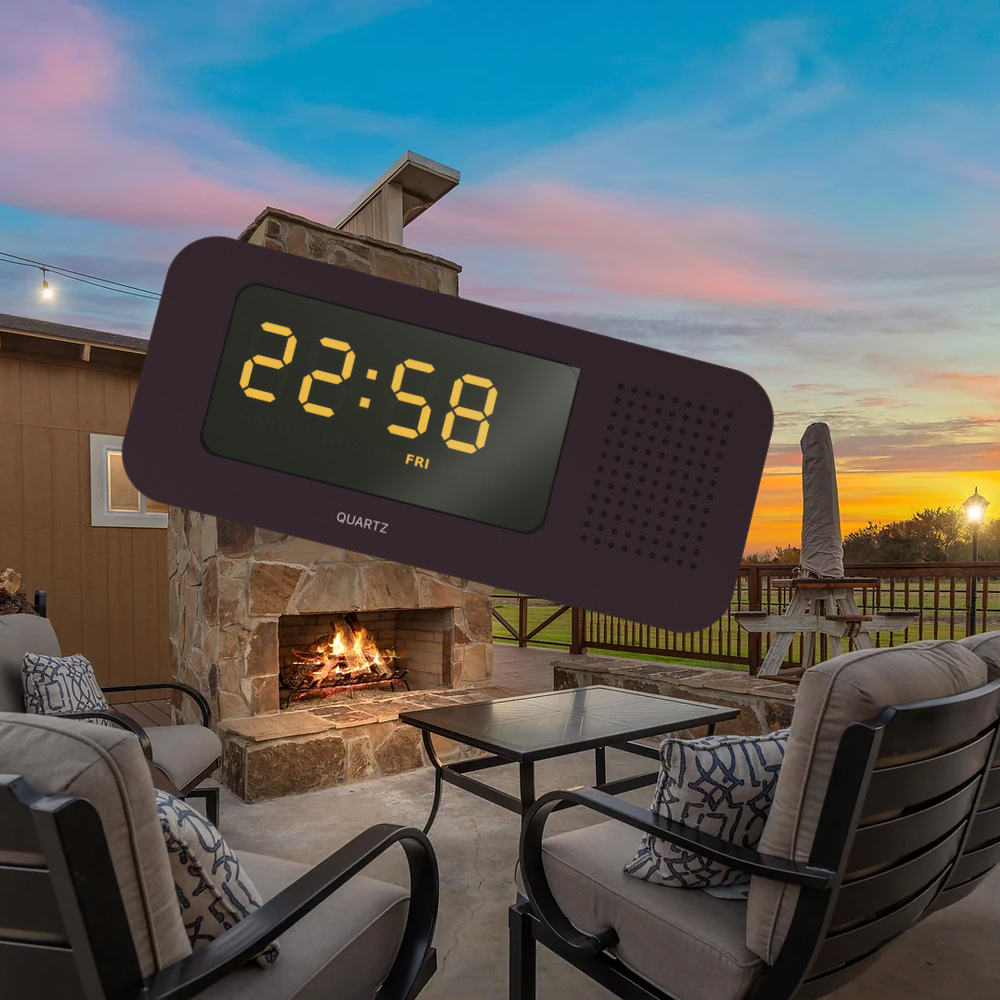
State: 22 h 58 min
